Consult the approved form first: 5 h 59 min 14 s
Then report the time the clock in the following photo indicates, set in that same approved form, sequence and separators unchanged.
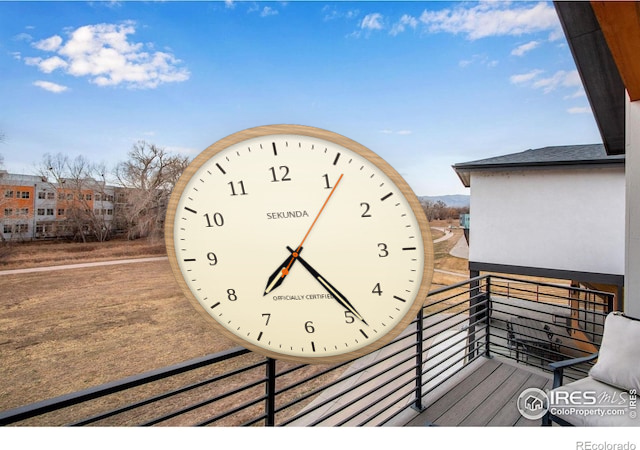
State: 7 h 24 min 06 s
